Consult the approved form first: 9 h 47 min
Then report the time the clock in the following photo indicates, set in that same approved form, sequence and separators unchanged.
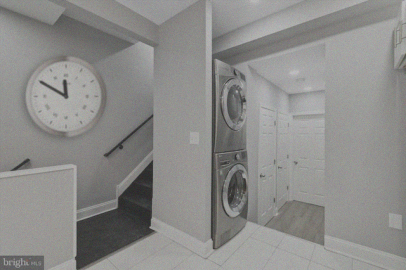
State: 11 h 50 min
